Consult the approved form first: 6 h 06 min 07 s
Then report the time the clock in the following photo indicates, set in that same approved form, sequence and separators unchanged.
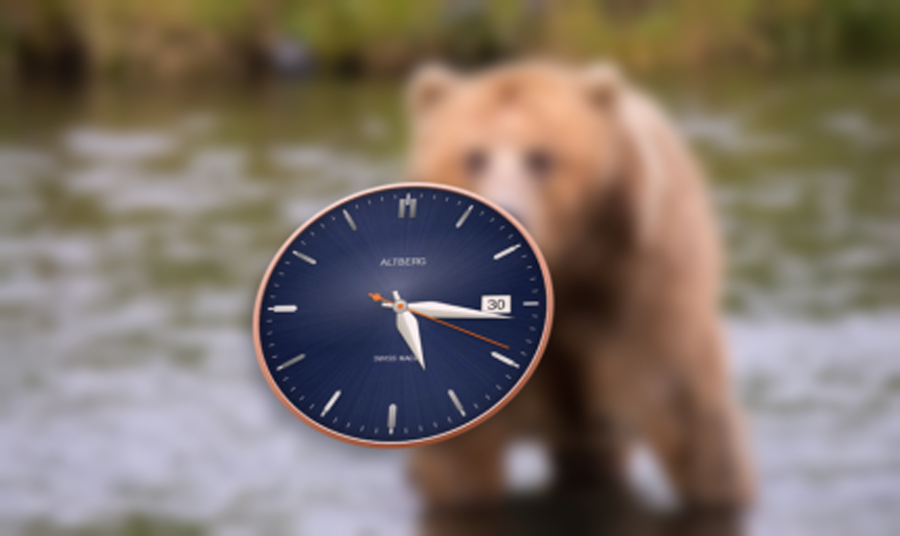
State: 5 h 16 min 19 s
